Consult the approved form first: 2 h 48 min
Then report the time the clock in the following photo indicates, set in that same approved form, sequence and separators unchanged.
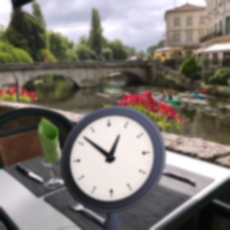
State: 12 h 52 min
